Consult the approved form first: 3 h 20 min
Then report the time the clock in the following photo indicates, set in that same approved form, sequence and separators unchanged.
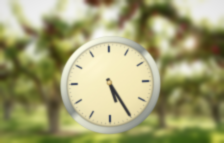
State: 5 h 25 min
